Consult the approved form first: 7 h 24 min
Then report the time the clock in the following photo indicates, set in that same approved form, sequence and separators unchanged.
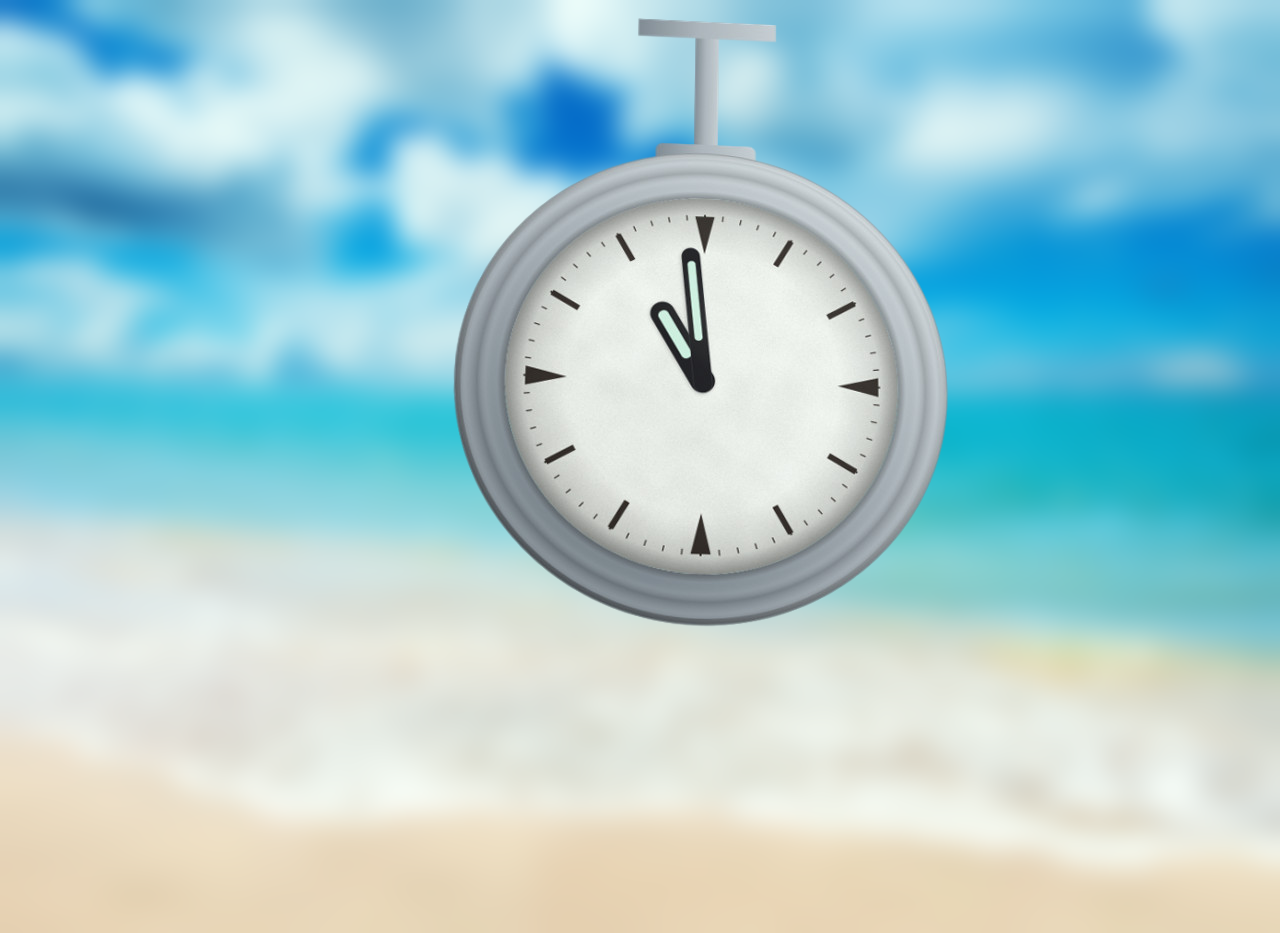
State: 10 h 59 min
